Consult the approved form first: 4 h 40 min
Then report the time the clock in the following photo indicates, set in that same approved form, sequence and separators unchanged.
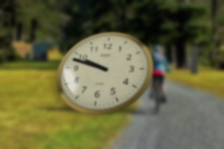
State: 9 h 48 min
